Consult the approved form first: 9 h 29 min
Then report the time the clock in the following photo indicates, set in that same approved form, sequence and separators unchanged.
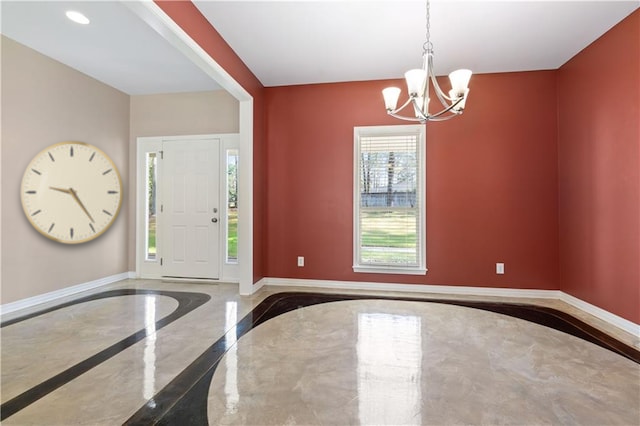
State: 9 h 24 min
